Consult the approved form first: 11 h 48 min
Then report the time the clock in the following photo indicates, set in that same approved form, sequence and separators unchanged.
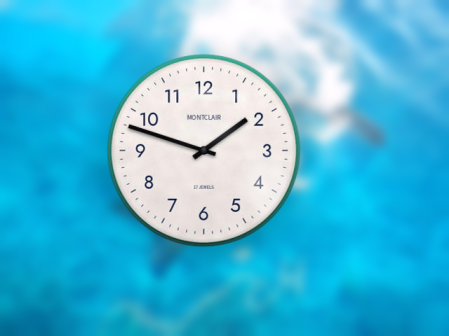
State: 1 h 48 min
